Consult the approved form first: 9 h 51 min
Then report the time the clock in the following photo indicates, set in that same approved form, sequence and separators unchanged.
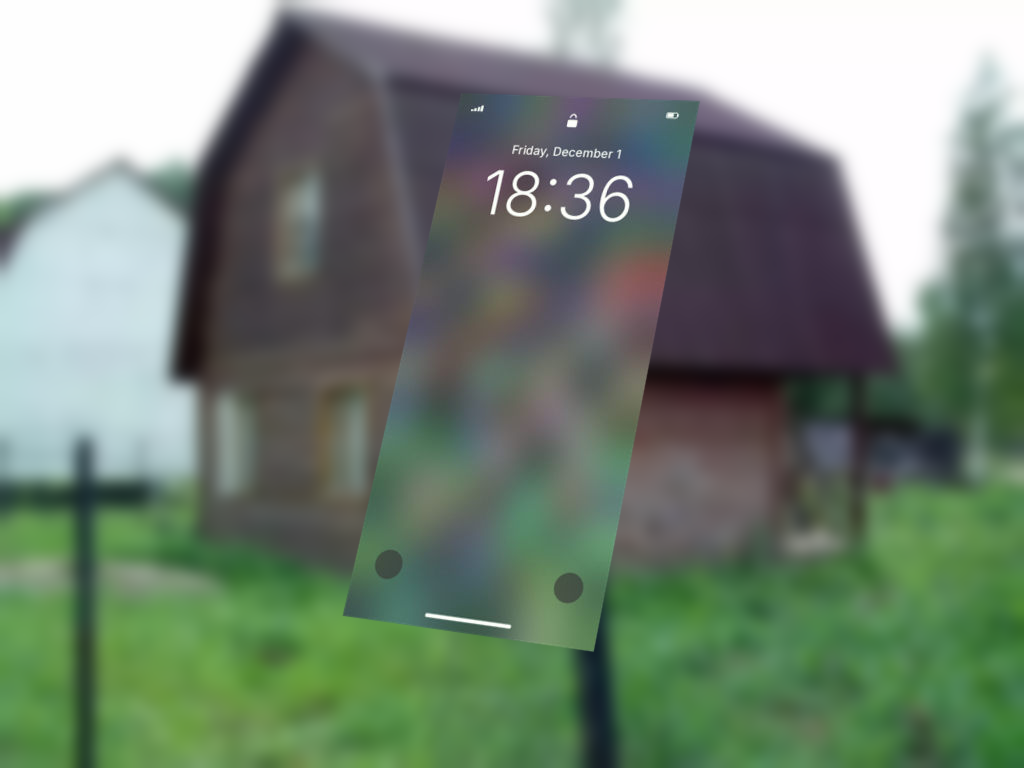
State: 18 h 36 min
